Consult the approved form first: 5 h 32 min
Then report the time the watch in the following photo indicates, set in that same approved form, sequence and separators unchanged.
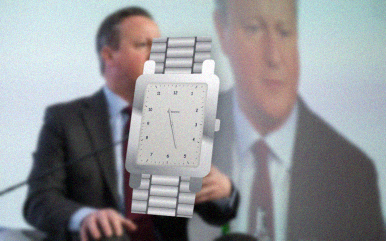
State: 11 h 27 min
